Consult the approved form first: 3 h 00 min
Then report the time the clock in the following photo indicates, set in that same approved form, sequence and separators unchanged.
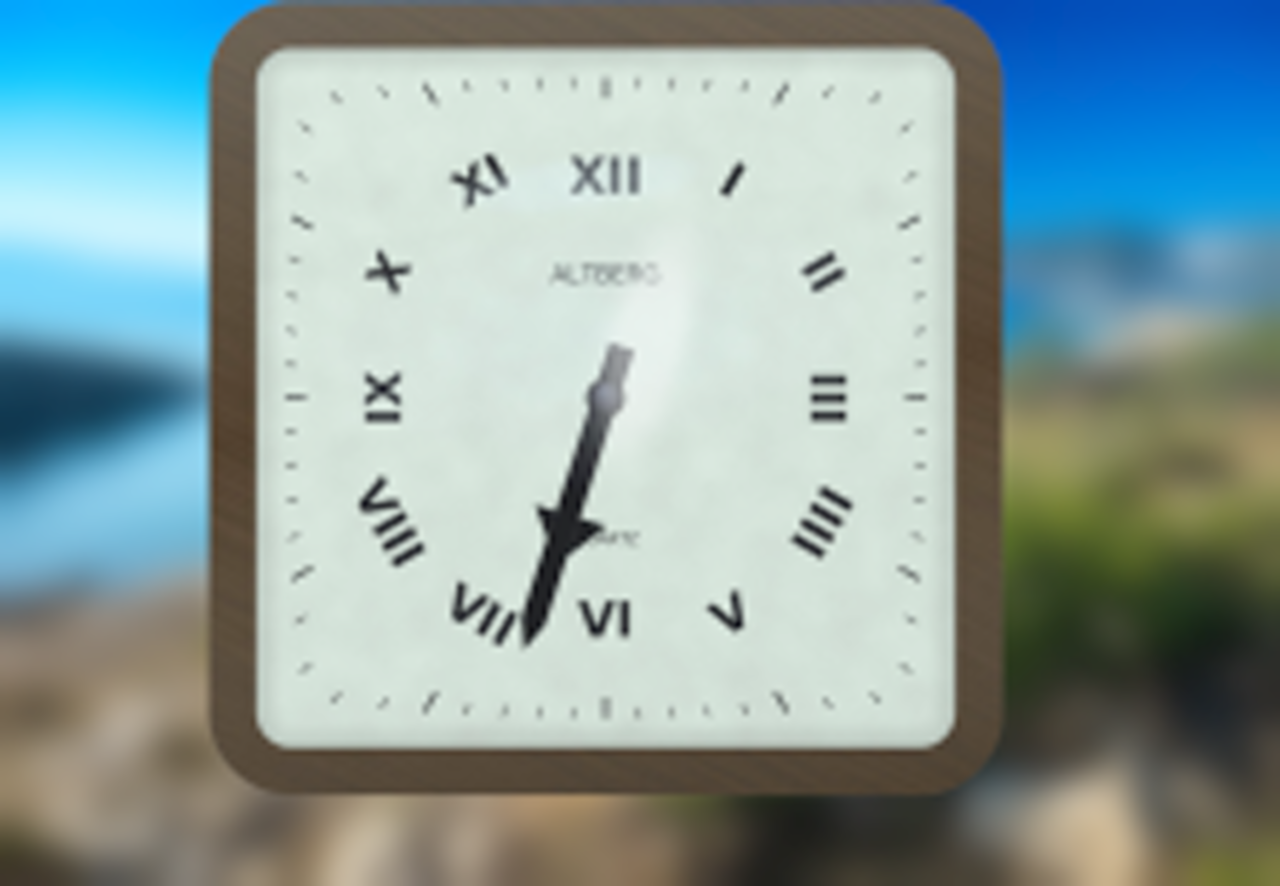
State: 6 h 33 min
